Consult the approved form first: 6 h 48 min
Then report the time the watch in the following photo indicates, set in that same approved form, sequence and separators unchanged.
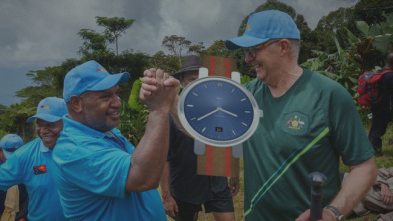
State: 3 h 39 min
